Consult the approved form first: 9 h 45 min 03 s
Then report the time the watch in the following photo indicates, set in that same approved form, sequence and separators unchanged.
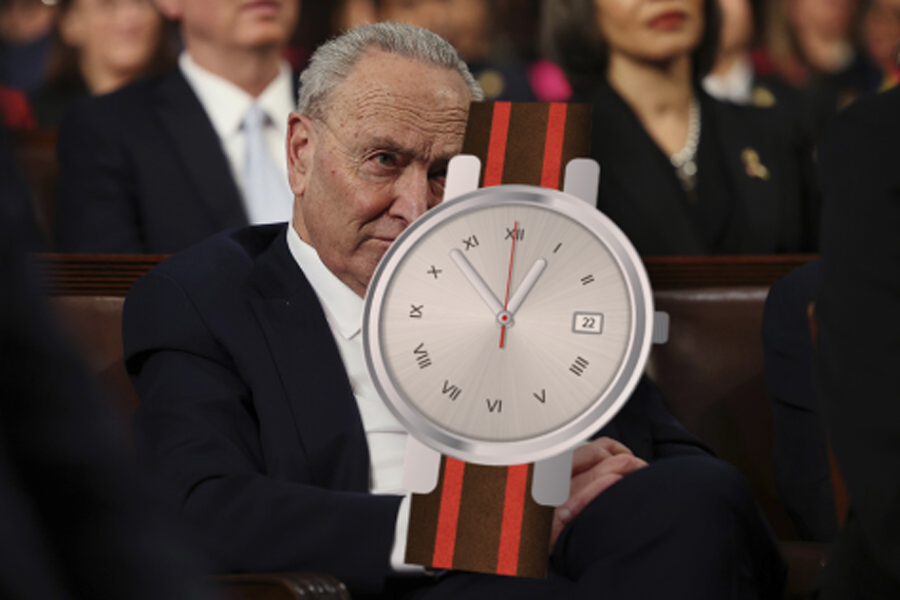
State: 12 h 53 min 00 s
